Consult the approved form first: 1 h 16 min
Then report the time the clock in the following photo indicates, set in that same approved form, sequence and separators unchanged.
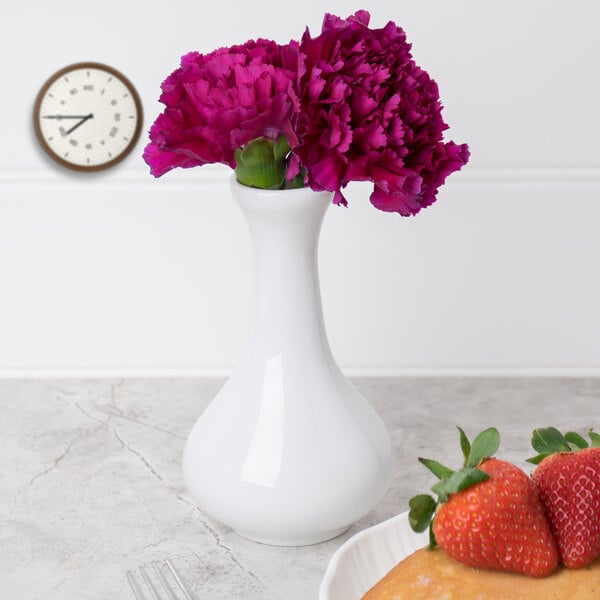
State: 7 h 45 min
